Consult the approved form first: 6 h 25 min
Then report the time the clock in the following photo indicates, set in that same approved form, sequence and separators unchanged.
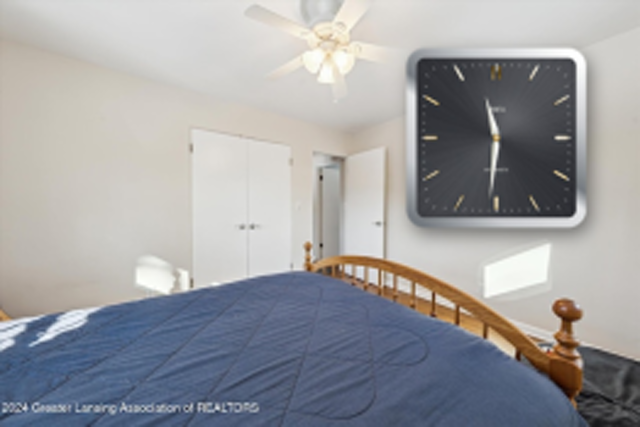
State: 11 h 31 min
